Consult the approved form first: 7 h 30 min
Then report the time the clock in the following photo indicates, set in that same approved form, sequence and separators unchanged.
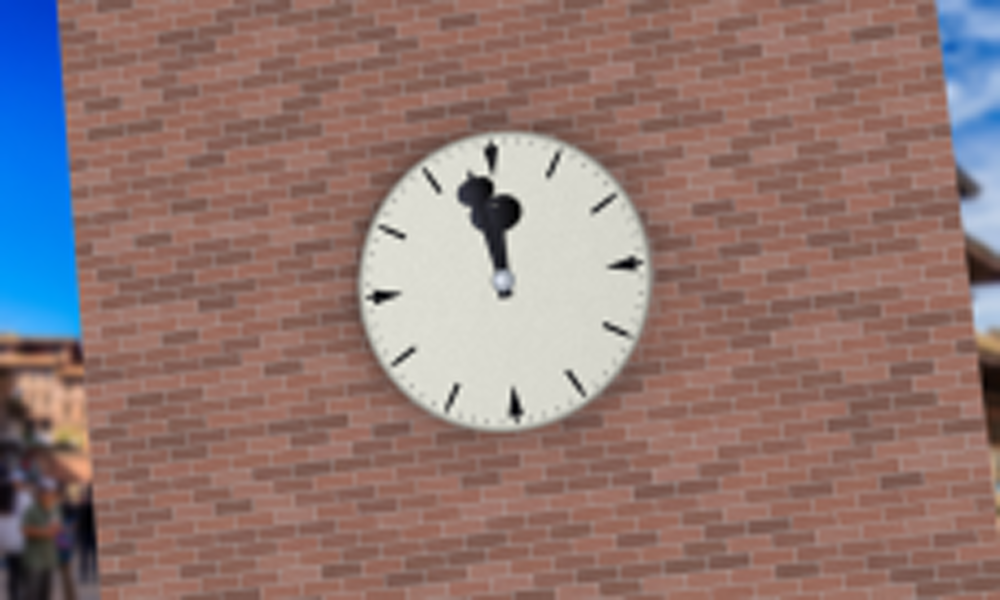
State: 11 h 58 min
